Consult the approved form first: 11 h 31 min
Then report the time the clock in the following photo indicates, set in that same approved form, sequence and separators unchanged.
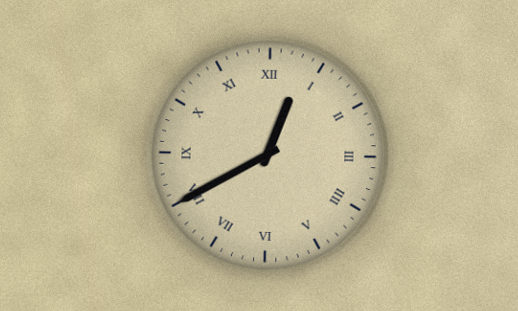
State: 12 h 40 min
